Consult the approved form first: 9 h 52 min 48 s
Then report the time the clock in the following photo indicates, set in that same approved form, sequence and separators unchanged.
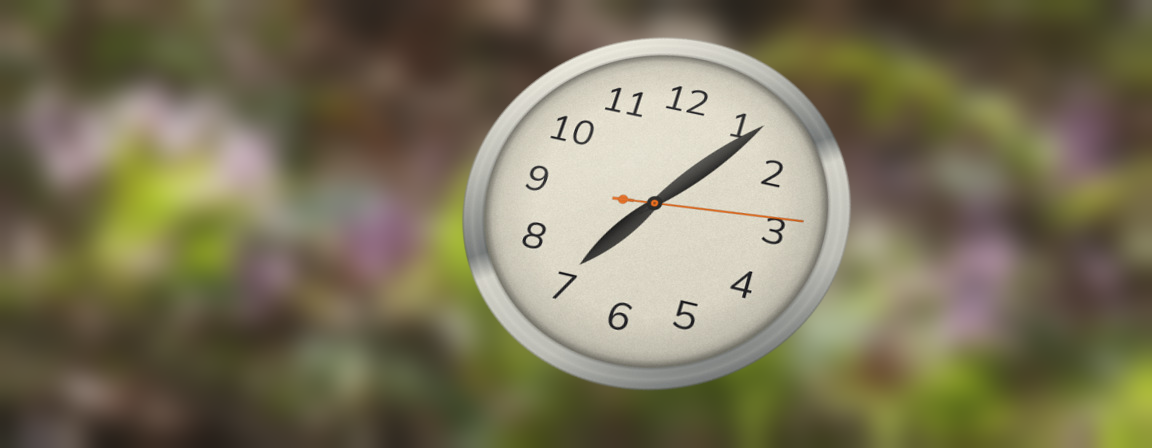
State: 7 h 06 min 14 s
